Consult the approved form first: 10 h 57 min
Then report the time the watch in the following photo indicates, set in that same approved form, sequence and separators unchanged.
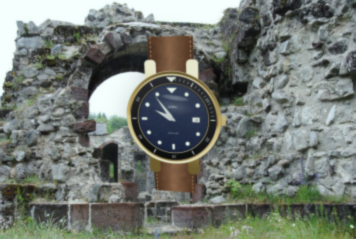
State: 9 h 54 min
